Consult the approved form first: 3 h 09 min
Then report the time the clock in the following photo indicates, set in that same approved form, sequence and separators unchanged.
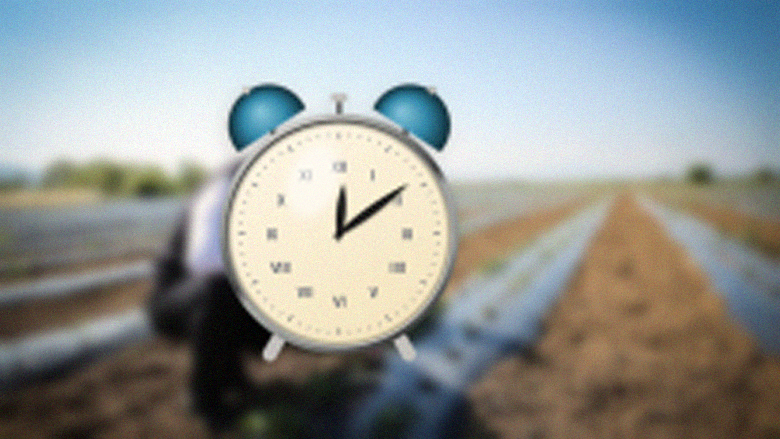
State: 12 h 09 min
